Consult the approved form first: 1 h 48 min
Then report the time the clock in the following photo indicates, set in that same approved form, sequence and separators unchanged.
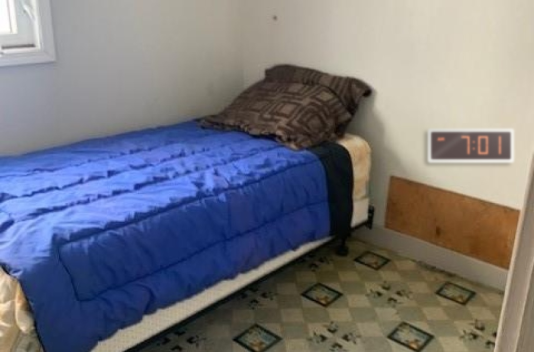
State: 7 h 01 min
